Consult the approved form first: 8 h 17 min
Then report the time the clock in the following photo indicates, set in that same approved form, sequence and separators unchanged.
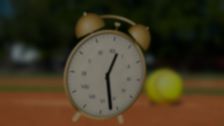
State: 12 h 27 min
